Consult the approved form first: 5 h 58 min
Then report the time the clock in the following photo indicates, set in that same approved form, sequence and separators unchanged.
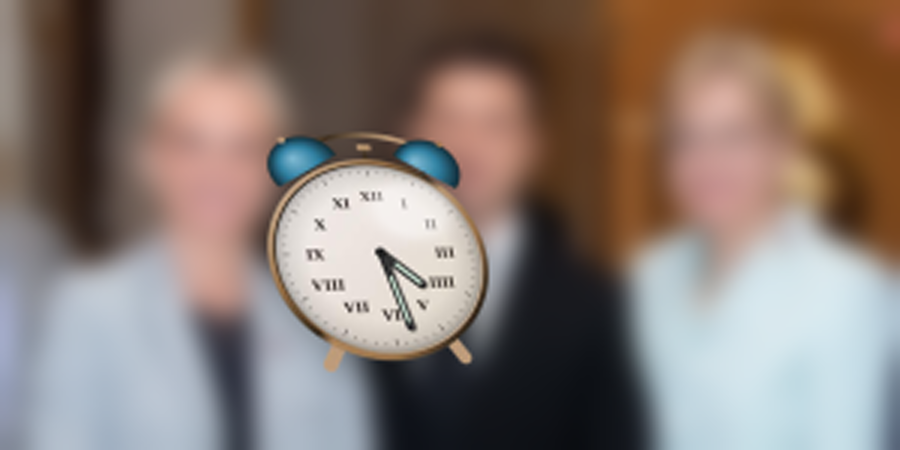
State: 4 h 28 min
